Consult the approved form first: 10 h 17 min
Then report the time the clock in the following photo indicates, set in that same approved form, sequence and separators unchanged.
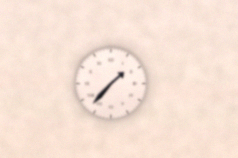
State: 1 h 37 min
